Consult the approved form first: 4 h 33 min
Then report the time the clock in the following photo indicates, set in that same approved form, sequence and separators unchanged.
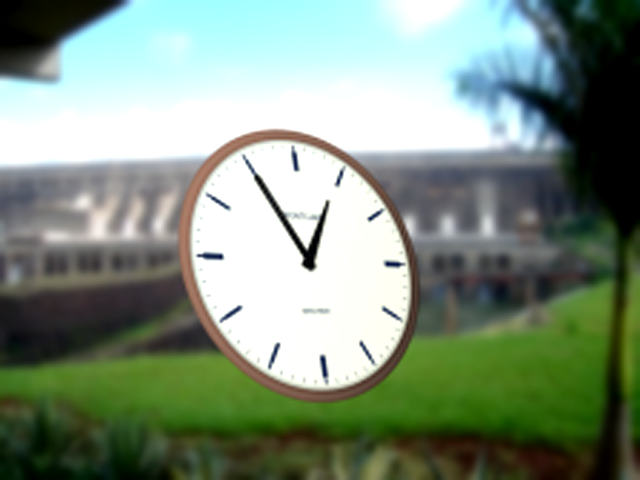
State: 12 h 55 min
